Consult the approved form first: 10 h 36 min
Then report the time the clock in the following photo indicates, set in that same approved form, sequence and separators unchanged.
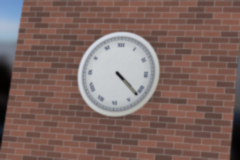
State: 4 h 22 min
